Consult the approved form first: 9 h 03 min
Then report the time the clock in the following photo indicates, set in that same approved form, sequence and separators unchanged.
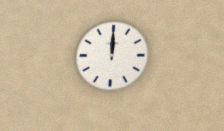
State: 12 h 00 min
